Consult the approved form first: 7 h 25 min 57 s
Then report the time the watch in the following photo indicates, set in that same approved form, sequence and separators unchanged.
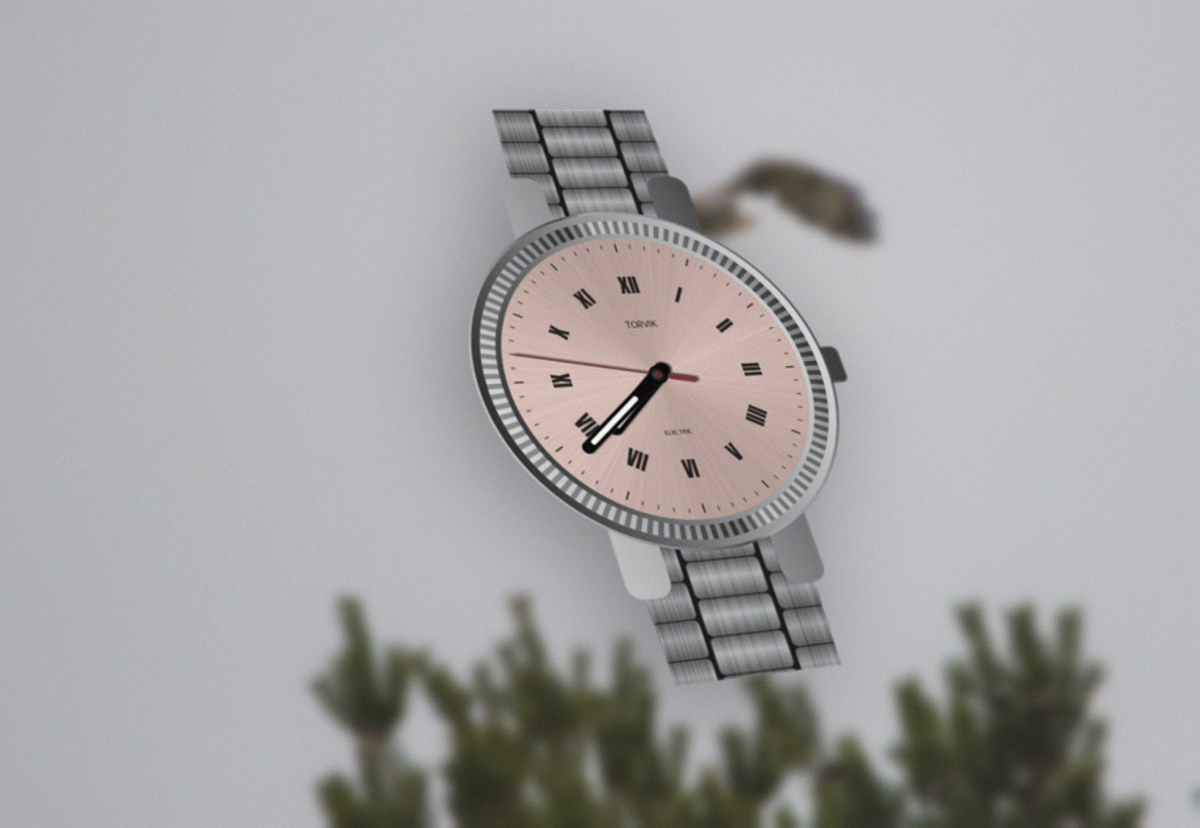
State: 7 h 38 min 47 s
